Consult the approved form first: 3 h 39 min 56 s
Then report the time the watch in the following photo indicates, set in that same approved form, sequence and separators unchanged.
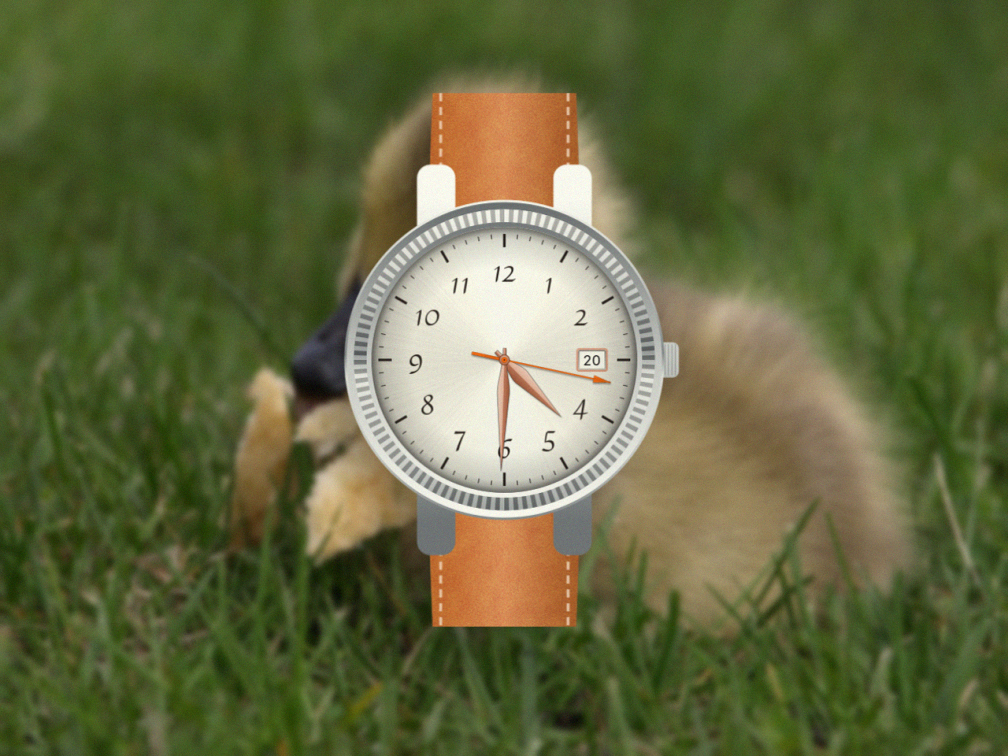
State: 4 h 30 min 17 s
